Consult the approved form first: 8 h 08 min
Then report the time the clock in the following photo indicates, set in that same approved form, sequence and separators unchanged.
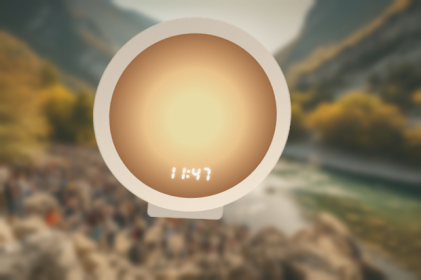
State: 11 h 47 min
